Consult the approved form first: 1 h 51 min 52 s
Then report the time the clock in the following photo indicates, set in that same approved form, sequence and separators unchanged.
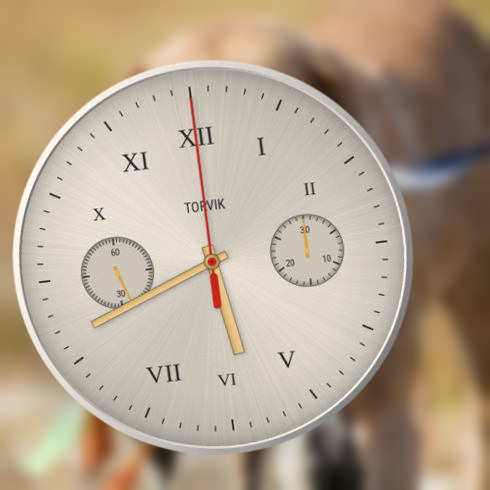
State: 5 h 41 min 27 s
